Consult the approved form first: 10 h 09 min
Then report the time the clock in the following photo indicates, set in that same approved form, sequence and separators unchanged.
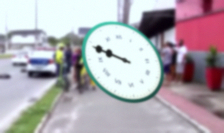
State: 9 h 49 min
